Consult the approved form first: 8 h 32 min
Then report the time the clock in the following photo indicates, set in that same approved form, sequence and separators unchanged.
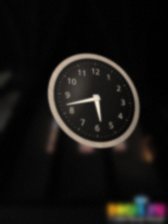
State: 5 h 42 min
